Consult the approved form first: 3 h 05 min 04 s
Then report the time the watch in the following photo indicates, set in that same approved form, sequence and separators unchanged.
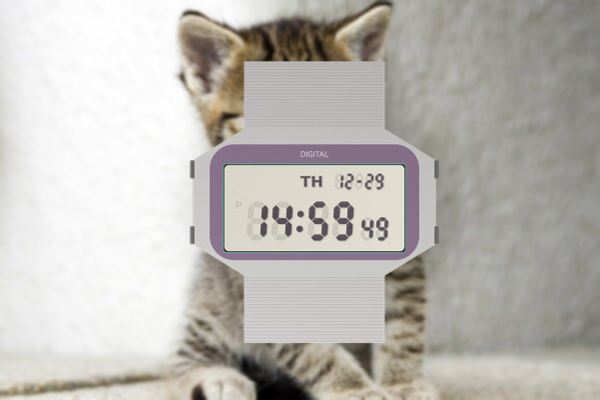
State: 14 h 59 min 49 s
